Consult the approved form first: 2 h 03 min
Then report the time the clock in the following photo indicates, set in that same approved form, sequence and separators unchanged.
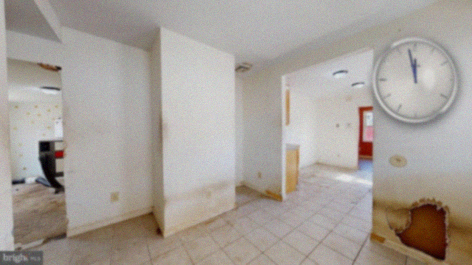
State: 11 h 58 min
